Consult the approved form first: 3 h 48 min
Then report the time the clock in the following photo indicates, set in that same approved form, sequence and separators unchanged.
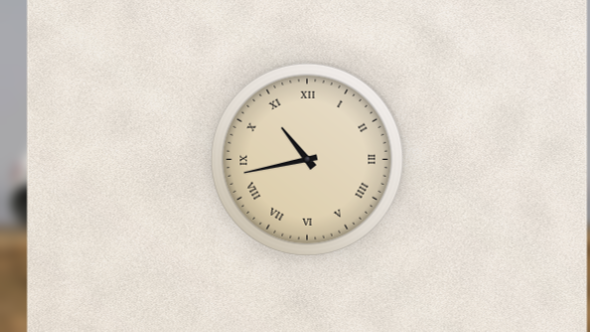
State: 10 h 43 min
